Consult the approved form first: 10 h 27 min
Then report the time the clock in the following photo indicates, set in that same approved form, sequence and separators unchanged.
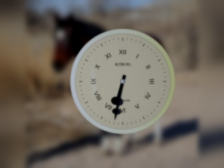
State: 6 h 32 min
